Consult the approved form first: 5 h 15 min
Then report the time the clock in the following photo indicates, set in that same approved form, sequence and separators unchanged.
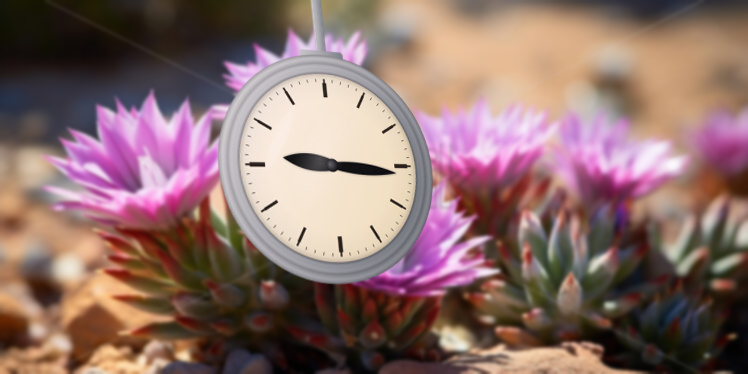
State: 9 h 16 min
